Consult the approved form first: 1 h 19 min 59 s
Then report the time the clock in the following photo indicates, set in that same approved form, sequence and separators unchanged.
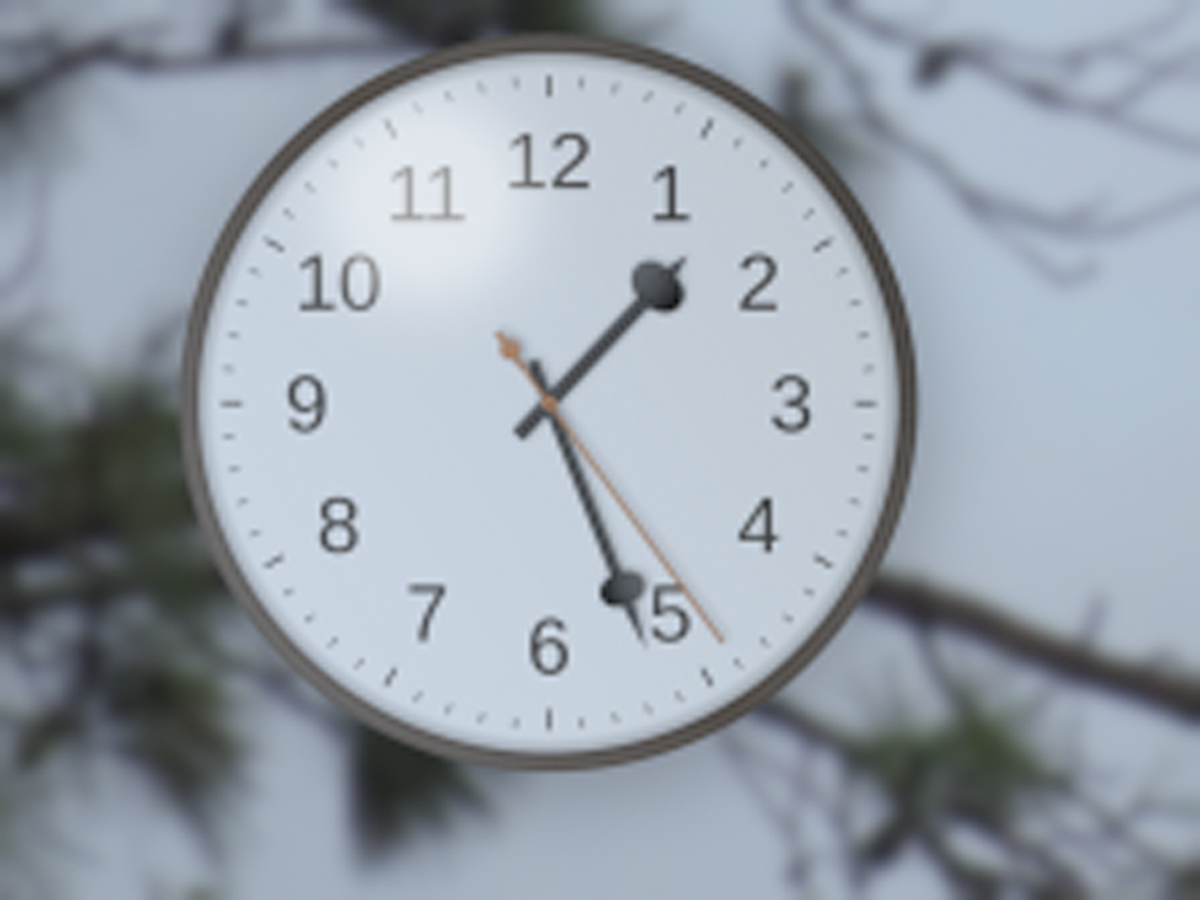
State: 1 h 26 min 24 s
